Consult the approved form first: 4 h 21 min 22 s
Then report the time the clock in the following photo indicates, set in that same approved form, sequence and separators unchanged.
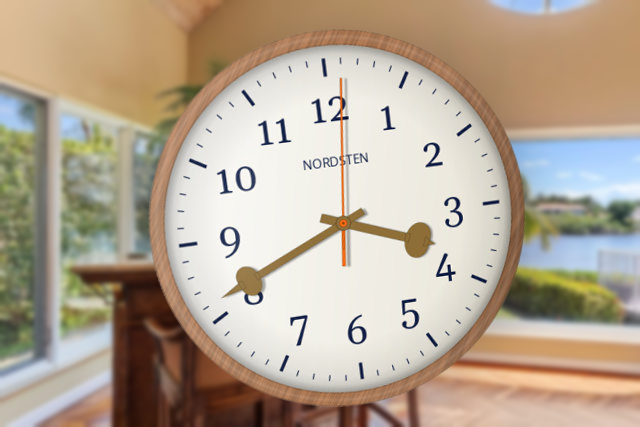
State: 3 h 41 min 01 s
